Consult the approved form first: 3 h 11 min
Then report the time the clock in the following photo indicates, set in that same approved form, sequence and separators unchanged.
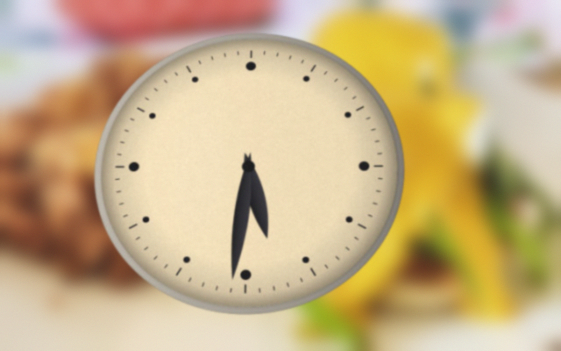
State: 5 h 31 min
